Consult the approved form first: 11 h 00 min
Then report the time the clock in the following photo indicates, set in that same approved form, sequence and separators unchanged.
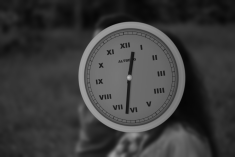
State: 12 h 32 min
